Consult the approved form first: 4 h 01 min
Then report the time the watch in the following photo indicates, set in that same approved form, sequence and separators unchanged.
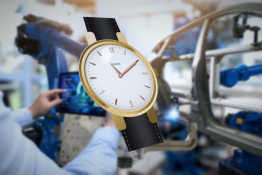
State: 11 h 10 min
